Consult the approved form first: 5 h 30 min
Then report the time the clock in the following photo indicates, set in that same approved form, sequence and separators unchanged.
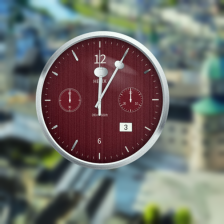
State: 12 h 05 min
